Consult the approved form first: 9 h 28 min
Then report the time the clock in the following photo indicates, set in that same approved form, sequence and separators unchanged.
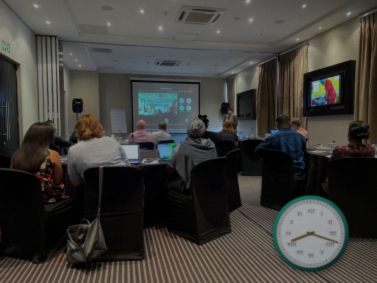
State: 8 h 18 min
